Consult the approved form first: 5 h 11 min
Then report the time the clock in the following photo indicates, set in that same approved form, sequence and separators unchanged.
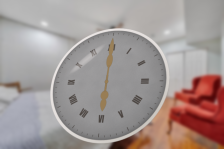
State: 6 h 00 min
